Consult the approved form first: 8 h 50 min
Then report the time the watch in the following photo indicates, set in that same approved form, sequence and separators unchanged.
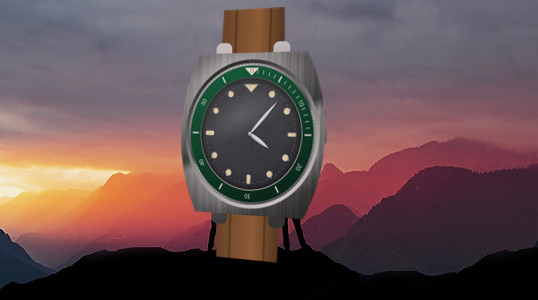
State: 4 h 07 min
